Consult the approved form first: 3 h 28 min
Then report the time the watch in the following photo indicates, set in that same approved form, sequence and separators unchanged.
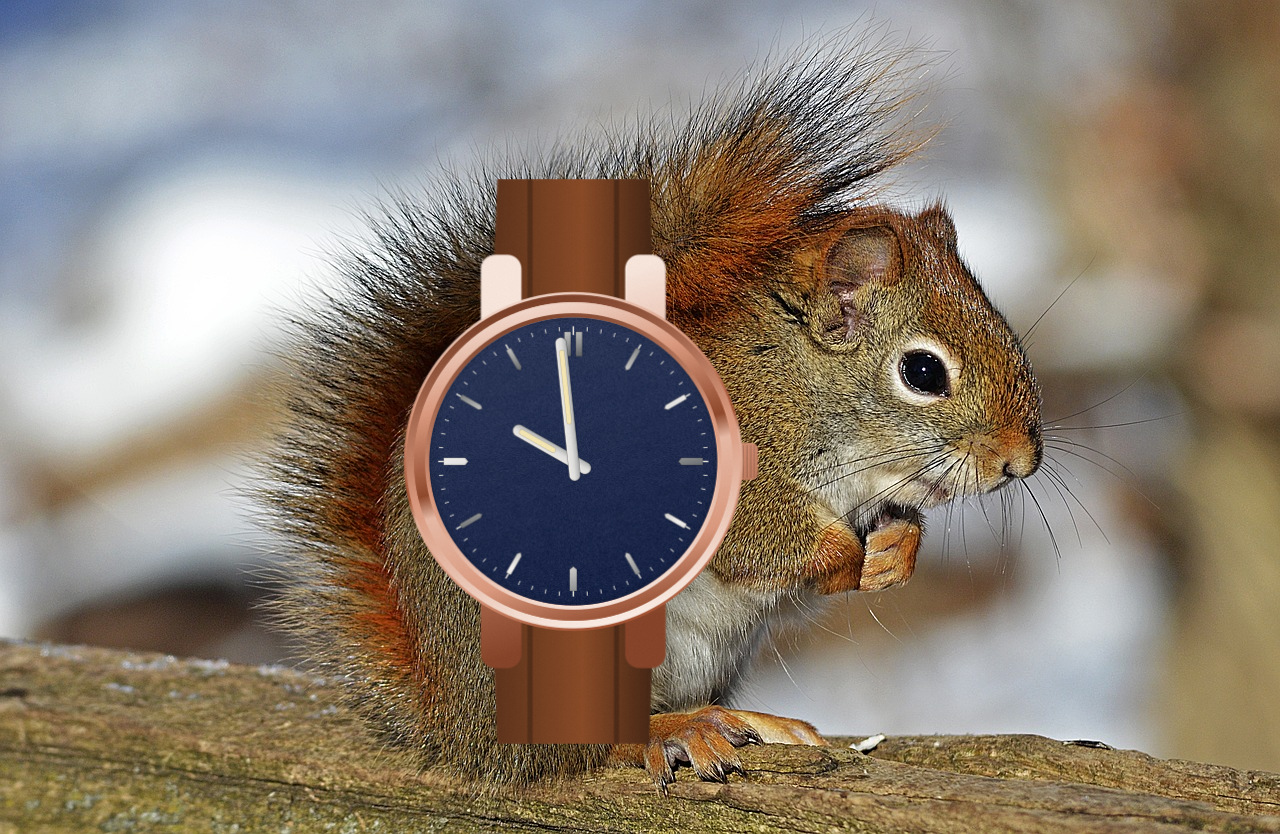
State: 9 h 59 min
